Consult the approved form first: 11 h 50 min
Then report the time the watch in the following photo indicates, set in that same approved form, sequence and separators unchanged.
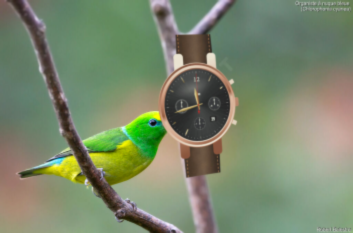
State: 11 h 43 min
